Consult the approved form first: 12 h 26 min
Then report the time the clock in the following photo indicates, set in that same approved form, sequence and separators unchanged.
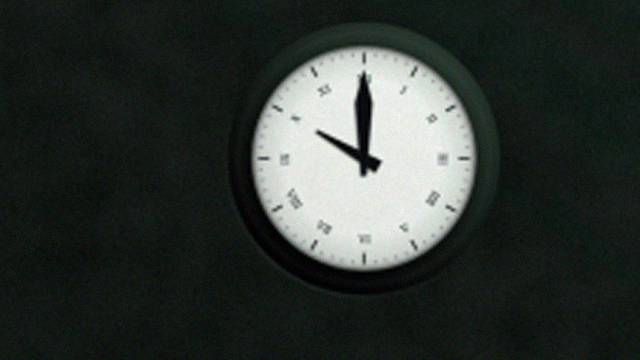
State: 10 h 00 min
